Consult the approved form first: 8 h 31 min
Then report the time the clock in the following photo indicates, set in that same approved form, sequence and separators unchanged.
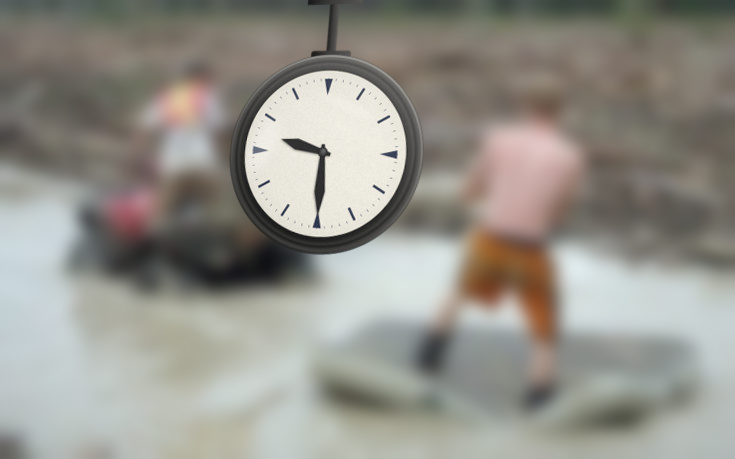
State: 9 h 30 min
